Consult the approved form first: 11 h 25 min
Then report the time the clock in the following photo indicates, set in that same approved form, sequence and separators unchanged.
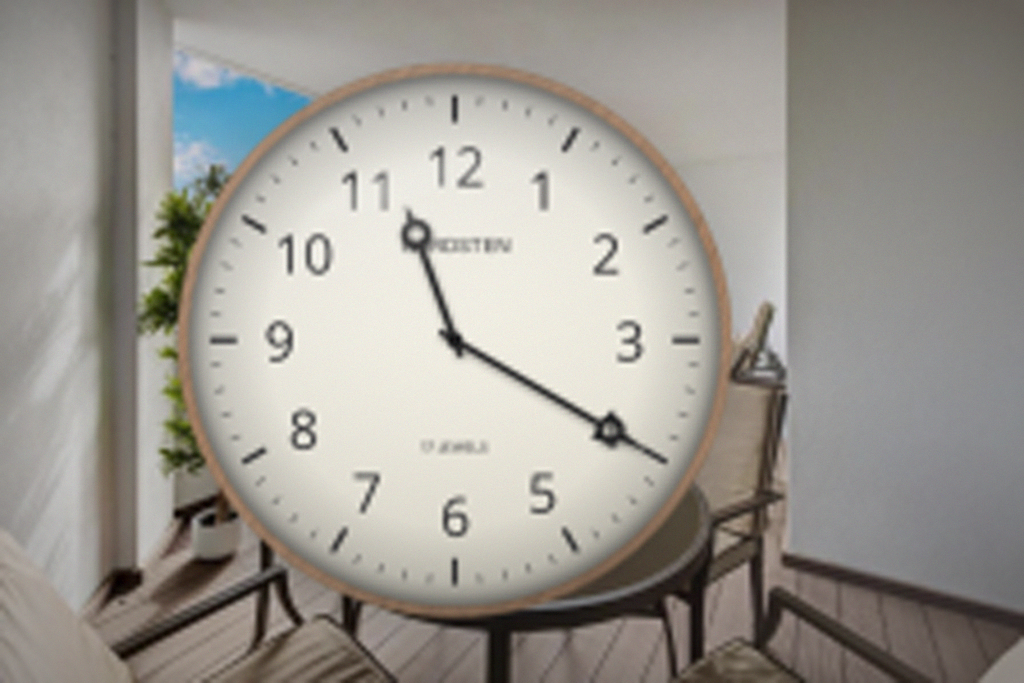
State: 11 h 20 min
